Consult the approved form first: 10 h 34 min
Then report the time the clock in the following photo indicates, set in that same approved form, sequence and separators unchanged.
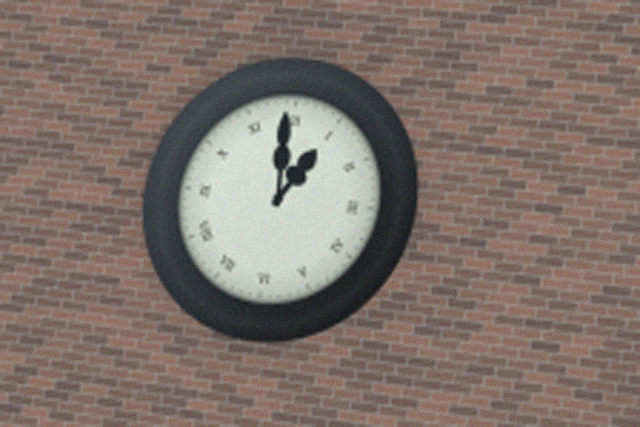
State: 12 h 59 min
